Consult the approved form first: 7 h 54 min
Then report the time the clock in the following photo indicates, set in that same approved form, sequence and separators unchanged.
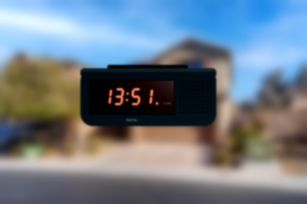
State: 13 h 51 min
